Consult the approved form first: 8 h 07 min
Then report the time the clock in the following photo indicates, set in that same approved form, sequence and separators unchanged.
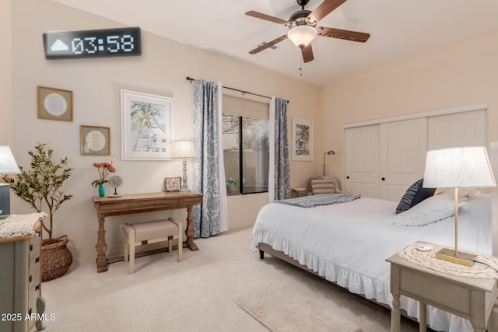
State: 3 h 58 min
